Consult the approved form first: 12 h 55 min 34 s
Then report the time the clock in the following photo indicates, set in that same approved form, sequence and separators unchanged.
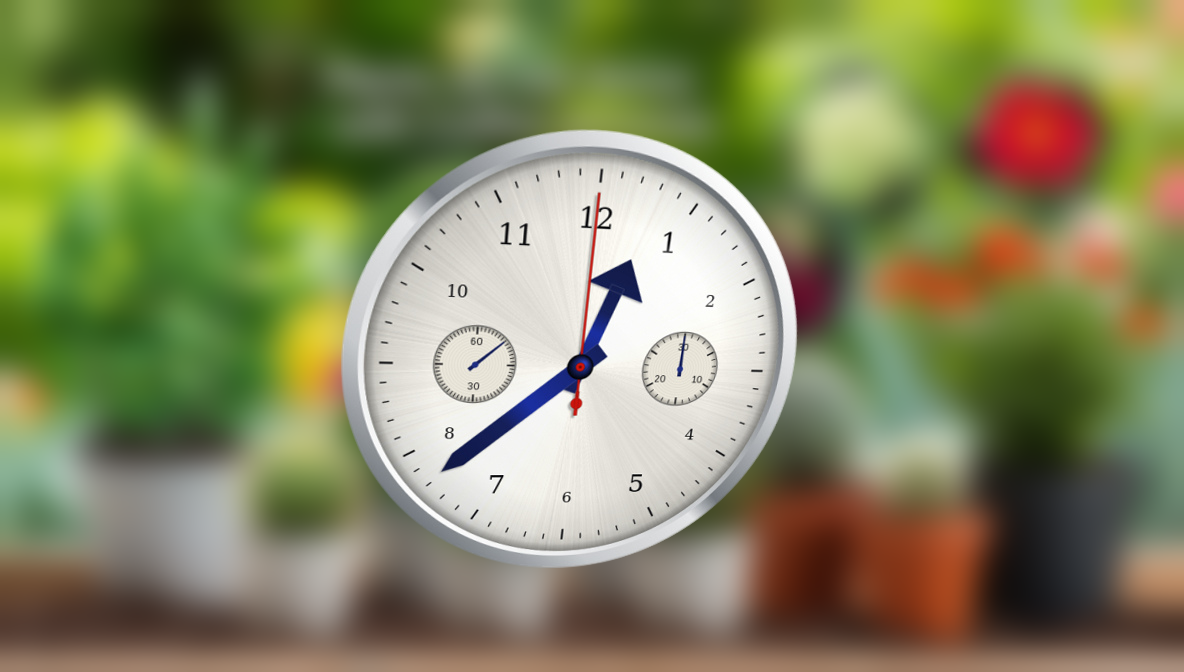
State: 12 h 38 min 08 s
